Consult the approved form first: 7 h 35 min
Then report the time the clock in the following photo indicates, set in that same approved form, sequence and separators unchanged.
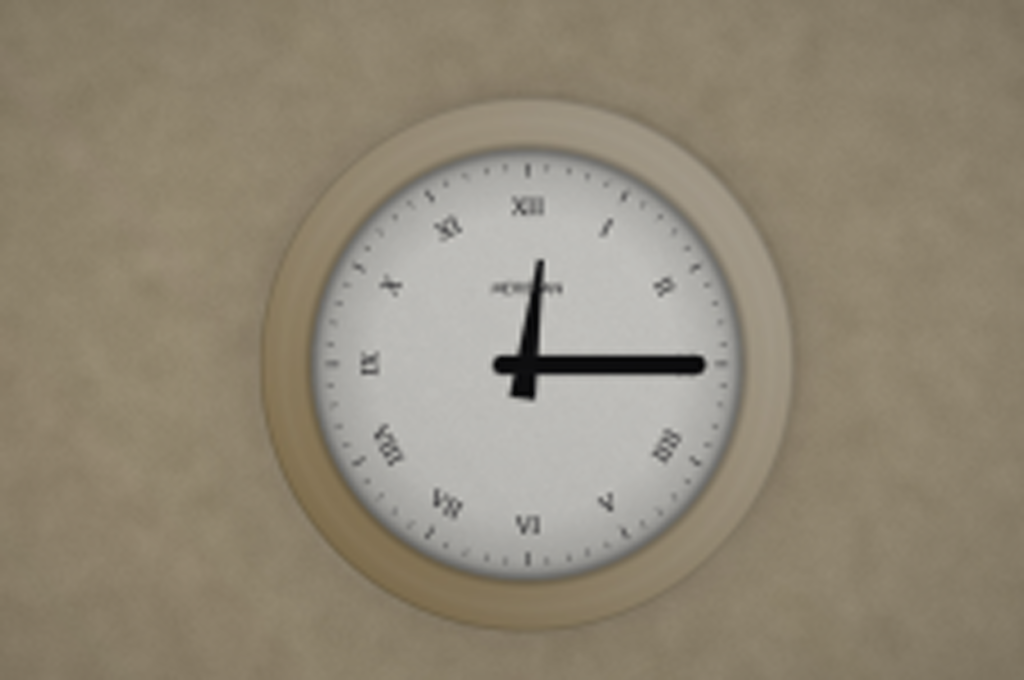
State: 12 h 15 min
